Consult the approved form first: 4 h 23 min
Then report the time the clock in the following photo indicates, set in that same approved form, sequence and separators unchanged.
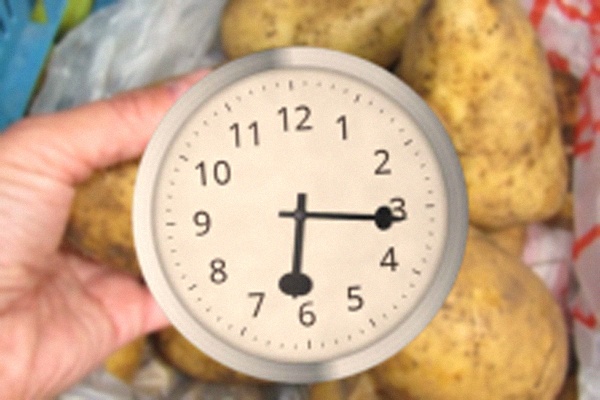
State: 6 h 16 min
